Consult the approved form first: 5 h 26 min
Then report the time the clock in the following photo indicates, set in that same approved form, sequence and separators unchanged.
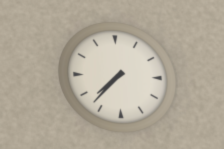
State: 7 h 37 min
